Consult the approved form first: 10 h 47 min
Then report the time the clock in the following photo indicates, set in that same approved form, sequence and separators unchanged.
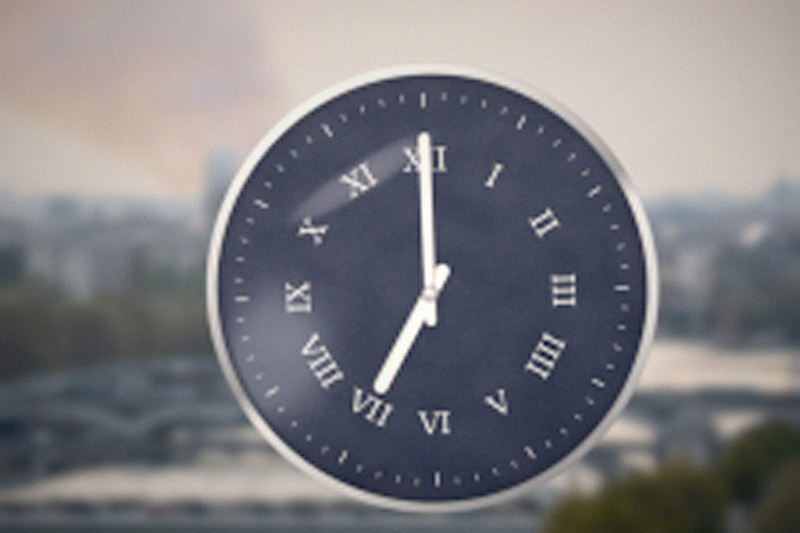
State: 7 h 00 min
